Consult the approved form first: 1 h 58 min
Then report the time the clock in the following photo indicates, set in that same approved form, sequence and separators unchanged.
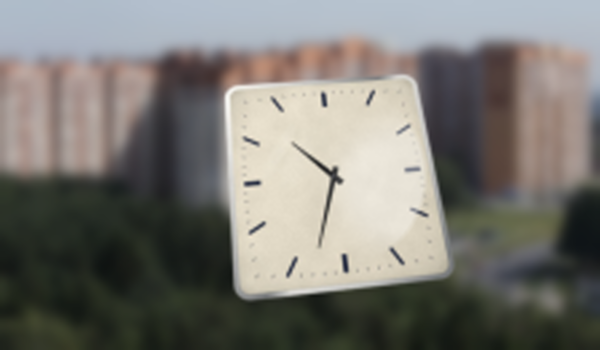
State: 10 h 33 min
